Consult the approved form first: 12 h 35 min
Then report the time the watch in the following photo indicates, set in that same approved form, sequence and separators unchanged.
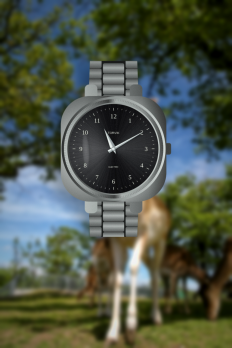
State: 11 h 10 min
